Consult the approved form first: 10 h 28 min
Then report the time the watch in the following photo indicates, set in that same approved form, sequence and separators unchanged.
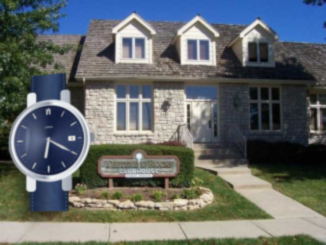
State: 6 h 20 min
